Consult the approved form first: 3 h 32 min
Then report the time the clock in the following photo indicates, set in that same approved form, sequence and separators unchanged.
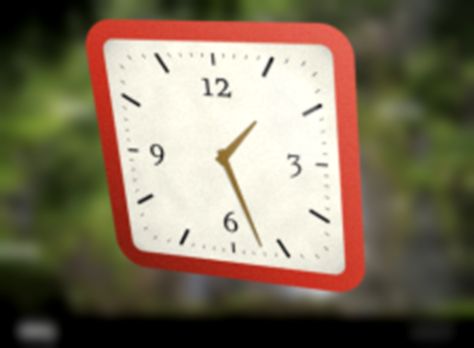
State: 1 h 27 min
